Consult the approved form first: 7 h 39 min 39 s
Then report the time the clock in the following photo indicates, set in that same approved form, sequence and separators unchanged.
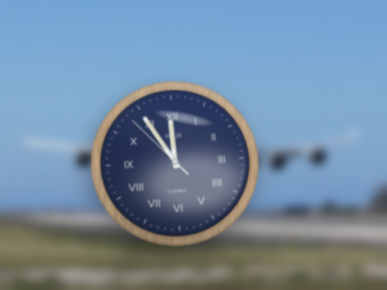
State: 11 h 54 min 53 s
